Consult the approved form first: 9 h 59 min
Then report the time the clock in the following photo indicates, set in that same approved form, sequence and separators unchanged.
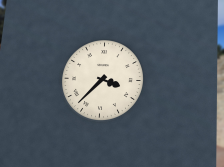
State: 3 h 37 min
